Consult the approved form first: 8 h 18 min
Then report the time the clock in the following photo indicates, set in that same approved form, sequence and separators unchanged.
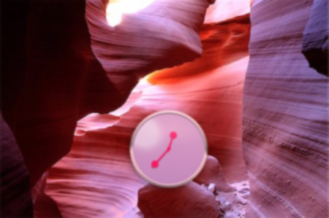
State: 12 h 37 min
